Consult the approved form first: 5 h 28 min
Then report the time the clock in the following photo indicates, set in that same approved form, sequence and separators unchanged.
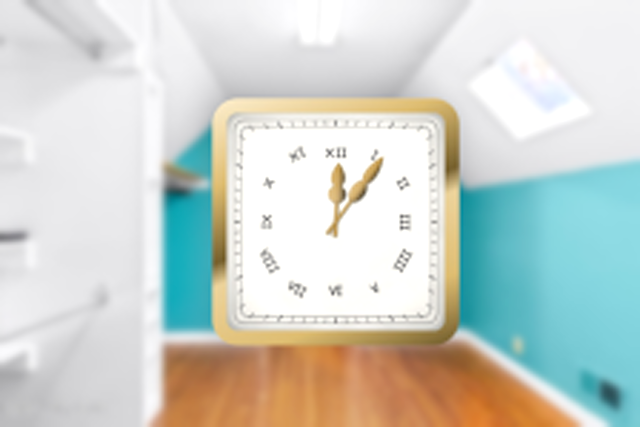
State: 12 h 06 min
